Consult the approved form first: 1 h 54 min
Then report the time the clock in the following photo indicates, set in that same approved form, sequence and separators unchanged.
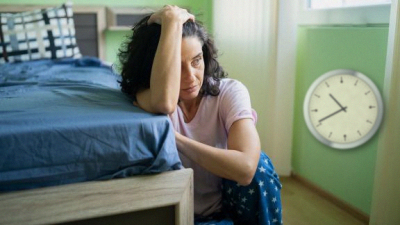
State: 10 h 41 min
